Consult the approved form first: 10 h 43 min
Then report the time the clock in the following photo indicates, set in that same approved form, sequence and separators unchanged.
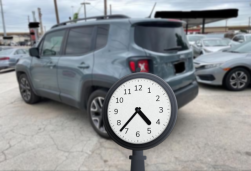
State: 4 h 37 min
